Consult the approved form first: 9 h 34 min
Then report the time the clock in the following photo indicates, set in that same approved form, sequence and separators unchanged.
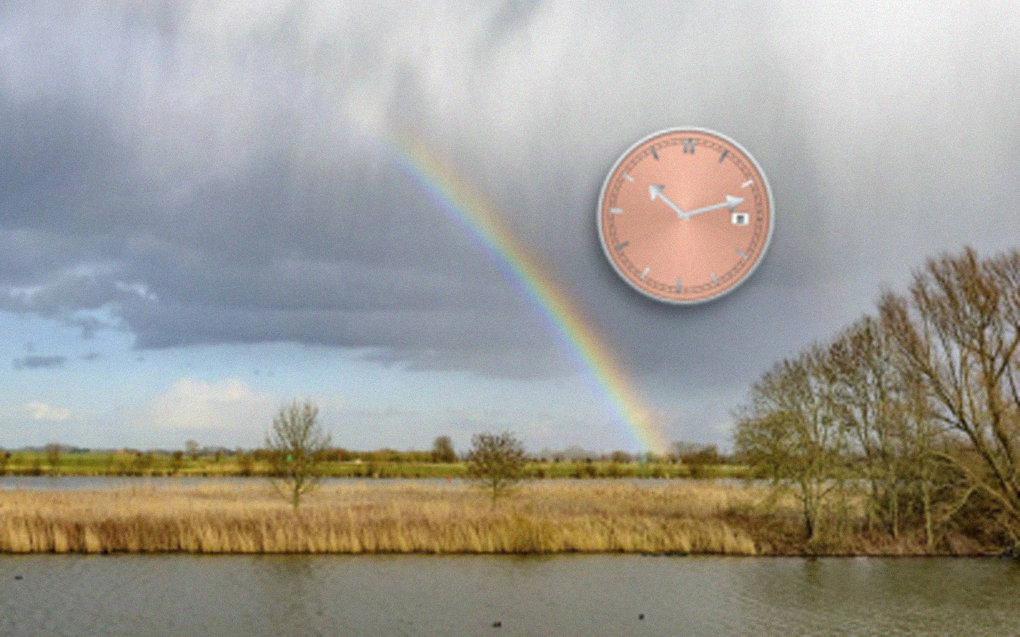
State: 10 h 12 min
